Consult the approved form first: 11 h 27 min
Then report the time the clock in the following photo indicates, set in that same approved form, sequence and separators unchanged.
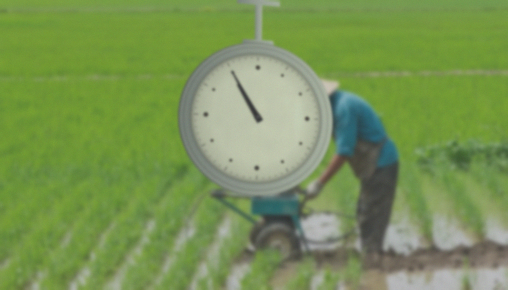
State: 10 h 55 min
